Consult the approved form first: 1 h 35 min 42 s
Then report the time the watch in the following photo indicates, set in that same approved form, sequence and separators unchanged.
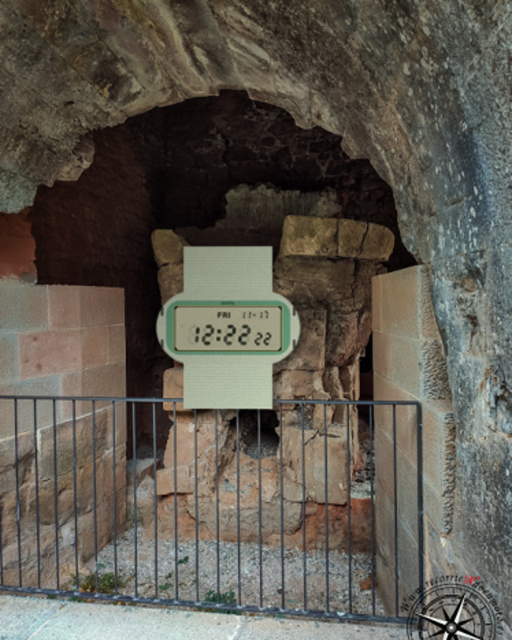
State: 12 h 22 min 22 s
